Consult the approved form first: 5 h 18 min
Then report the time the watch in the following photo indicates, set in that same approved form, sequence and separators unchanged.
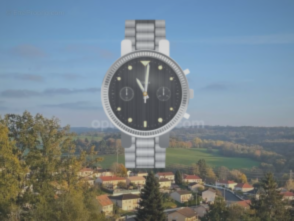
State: 11 h 01 min
